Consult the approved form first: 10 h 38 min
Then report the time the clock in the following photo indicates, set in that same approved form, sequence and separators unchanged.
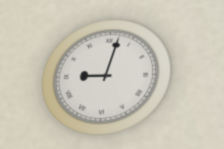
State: 9 h 02 min
